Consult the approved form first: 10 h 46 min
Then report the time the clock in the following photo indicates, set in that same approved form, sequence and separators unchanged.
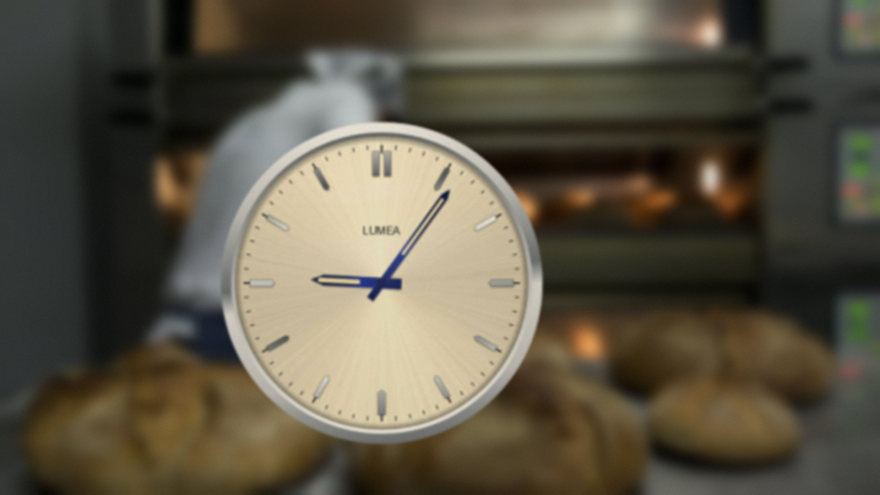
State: 9 h 06 min
